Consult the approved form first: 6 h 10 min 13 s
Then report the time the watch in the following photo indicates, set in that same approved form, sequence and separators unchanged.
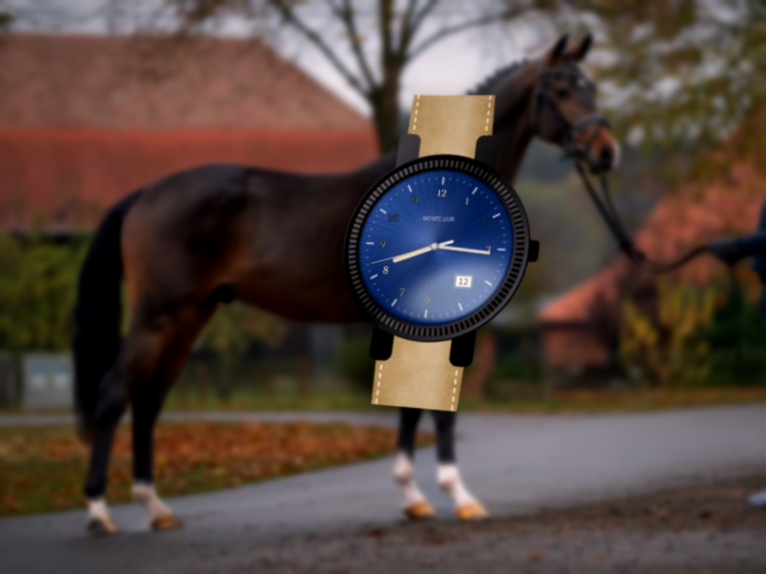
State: 8 h 15 min 42 s
